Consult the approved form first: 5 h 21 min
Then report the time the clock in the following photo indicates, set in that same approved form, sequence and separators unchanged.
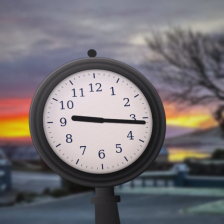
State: 9 h 16 min
